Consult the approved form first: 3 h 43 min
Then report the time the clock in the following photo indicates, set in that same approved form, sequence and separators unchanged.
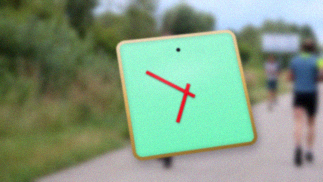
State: 6 h 51 min
